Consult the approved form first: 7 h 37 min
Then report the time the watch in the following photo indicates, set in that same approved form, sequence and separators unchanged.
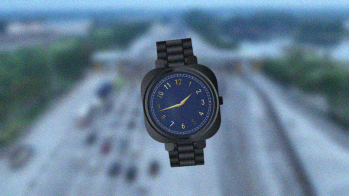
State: 1 h 43 min
